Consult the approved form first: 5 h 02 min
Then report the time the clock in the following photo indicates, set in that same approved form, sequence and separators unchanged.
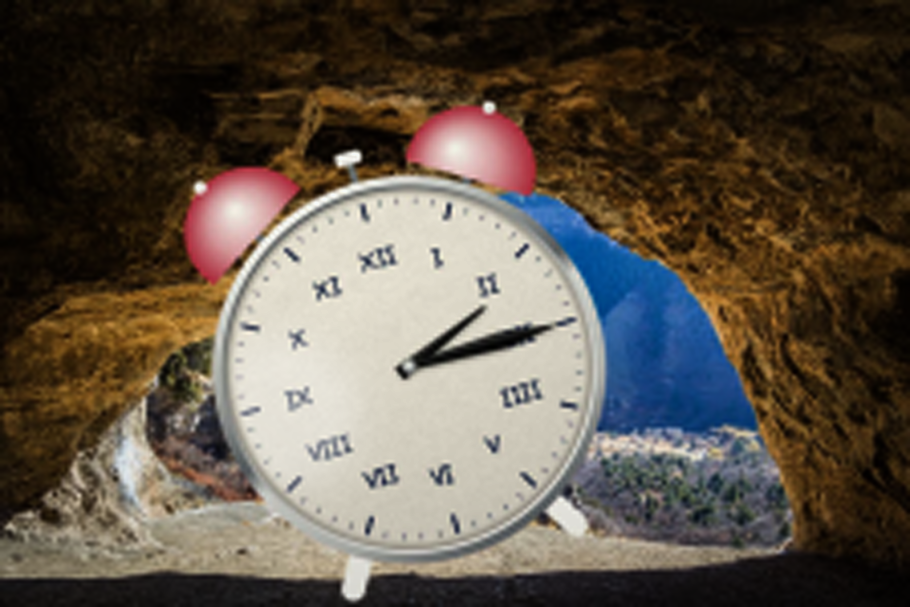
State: 2 h 15 min
